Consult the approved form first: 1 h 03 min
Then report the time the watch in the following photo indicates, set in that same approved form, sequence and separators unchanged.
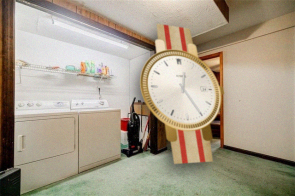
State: 12 h 25 min
